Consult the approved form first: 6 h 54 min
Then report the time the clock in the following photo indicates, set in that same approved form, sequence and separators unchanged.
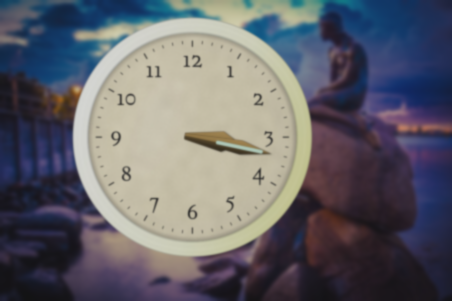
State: 3 h 17 min
